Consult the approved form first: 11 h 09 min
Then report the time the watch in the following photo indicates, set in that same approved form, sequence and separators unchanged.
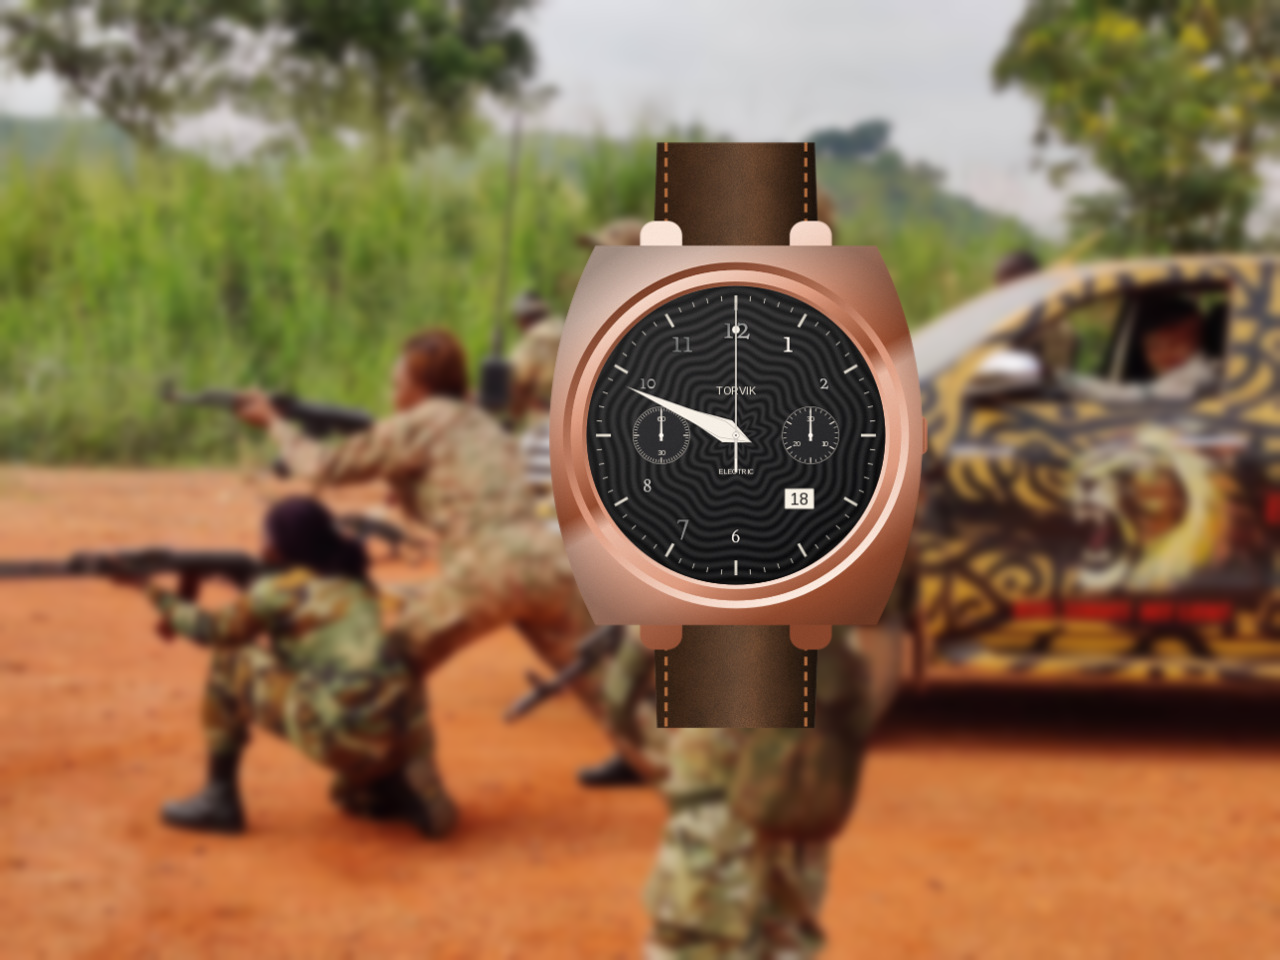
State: 9 h 49 min
